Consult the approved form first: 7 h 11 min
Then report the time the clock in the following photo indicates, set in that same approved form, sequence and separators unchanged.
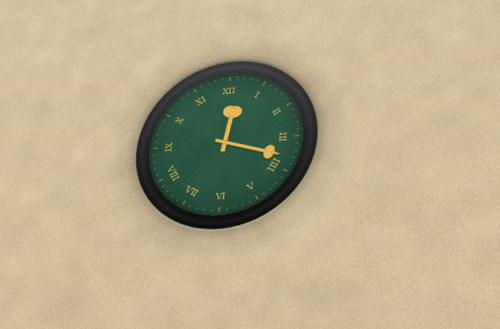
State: 12 h 18 min
